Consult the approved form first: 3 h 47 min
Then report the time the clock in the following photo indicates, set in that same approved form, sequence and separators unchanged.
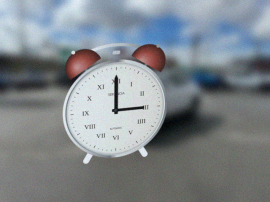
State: 3 h 00 min
